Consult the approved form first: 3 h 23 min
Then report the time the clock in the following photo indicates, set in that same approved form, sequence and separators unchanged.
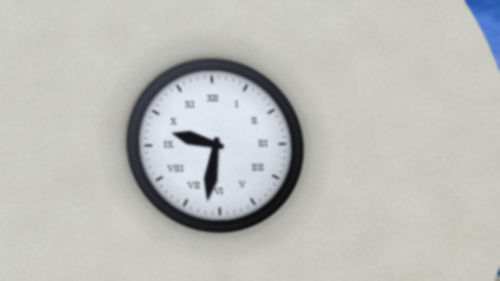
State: 9 h 32 min
